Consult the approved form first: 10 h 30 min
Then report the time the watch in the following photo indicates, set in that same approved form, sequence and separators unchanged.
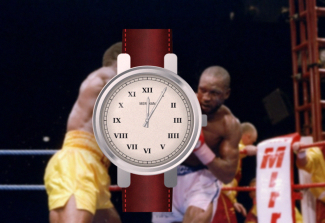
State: 12 h 05 min
